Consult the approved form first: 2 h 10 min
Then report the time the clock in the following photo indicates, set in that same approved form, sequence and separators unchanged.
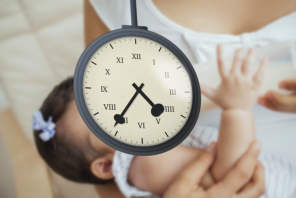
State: 4 h 36 min
